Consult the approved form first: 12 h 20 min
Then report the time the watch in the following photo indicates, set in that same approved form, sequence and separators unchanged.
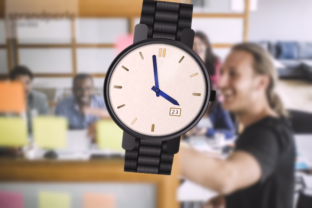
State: 3 h 58 min
